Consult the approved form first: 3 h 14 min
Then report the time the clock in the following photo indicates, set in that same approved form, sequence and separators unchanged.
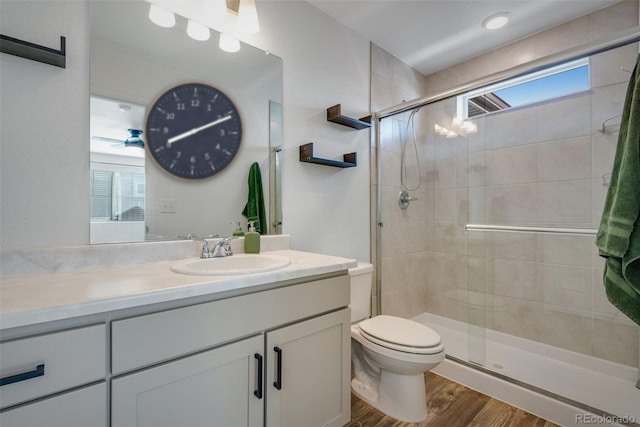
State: 8 h 11 min
